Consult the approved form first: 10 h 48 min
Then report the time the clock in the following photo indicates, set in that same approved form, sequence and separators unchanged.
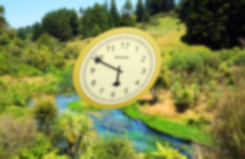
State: 5 h 49 min
